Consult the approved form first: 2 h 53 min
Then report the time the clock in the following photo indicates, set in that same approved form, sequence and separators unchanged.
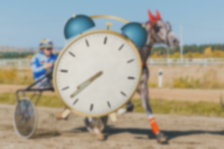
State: 7 h 37 min
